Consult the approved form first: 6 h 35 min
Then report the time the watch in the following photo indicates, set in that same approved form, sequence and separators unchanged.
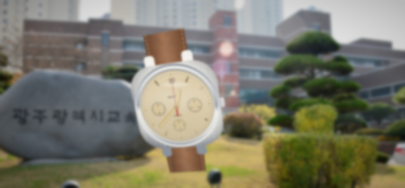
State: 12 h 38 min
